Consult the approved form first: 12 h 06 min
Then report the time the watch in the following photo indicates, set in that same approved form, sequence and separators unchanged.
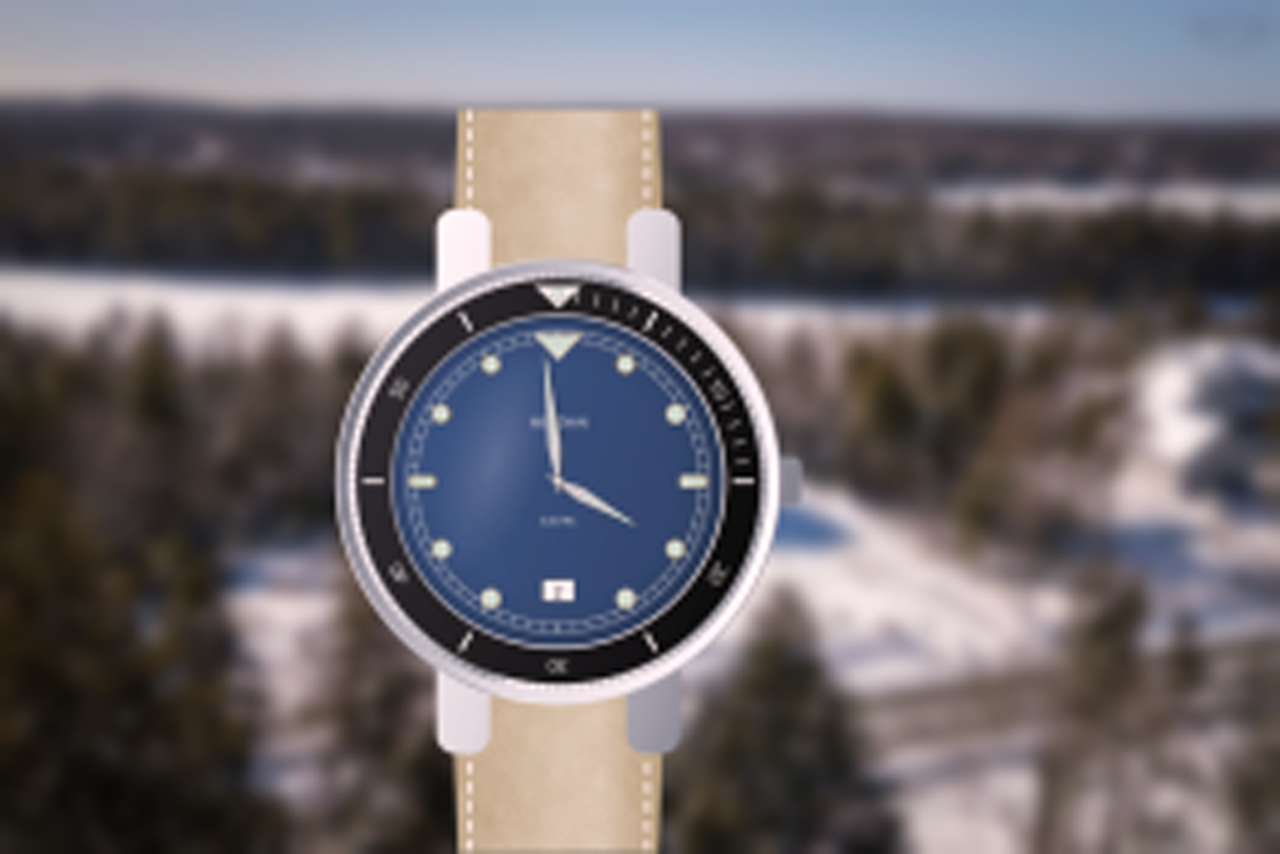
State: 3 h 59 min
